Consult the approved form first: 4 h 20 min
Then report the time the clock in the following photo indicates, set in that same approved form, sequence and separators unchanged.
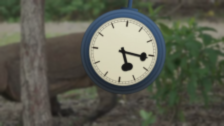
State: 5 h 16 min
